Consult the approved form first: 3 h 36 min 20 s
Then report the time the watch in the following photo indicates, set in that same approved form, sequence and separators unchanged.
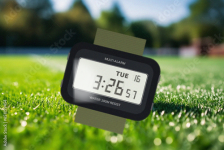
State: 3 h 26 min 57 s
